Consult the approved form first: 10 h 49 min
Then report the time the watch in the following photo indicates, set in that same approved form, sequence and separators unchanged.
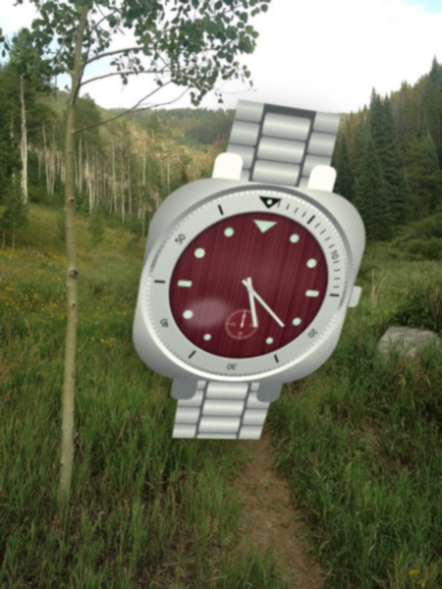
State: 5 h 22 min
